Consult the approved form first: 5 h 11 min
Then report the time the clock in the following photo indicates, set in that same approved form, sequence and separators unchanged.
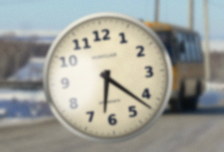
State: 6 h 22 min
